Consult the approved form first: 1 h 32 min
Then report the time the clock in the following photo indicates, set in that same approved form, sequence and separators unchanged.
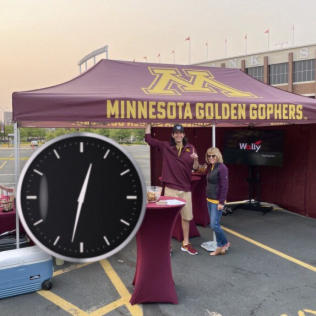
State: 12 h 32 min
